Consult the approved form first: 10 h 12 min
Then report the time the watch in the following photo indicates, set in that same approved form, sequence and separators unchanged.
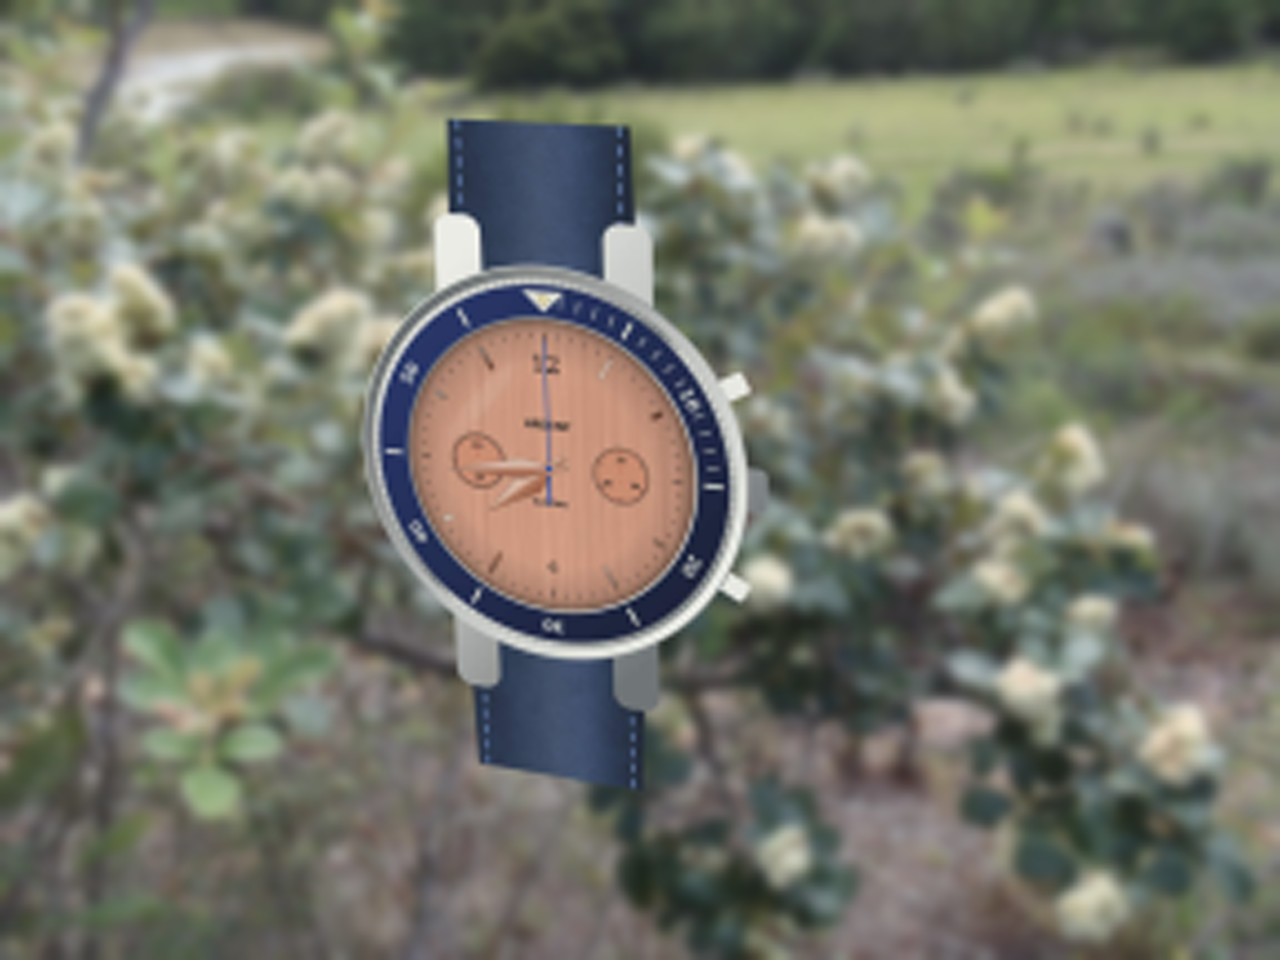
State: 7 h 44 min
